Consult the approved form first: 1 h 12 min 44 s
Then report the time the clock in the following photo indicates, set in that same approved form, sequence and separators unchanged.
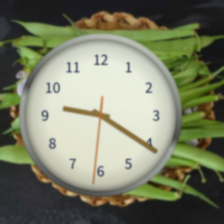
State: 9 h 20 min 31 s
